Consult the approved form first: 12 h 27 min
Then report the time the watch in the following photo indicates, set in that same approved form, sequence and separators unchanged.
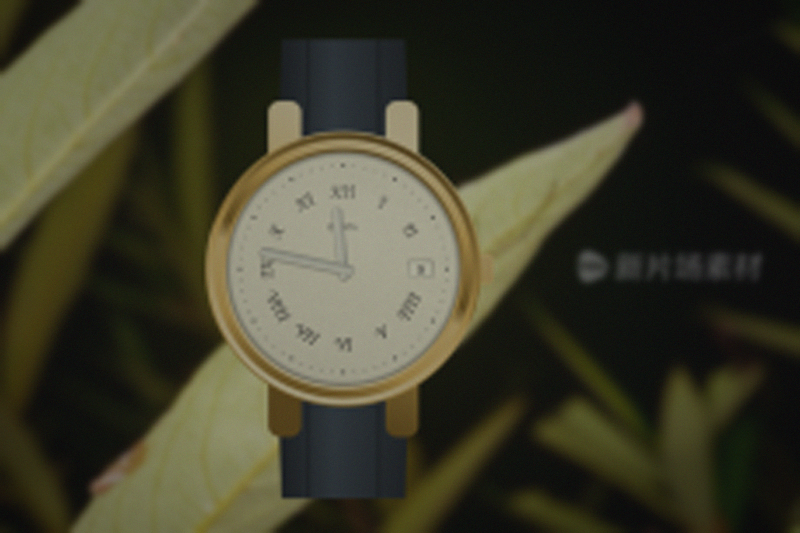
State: 11 h 47 min
